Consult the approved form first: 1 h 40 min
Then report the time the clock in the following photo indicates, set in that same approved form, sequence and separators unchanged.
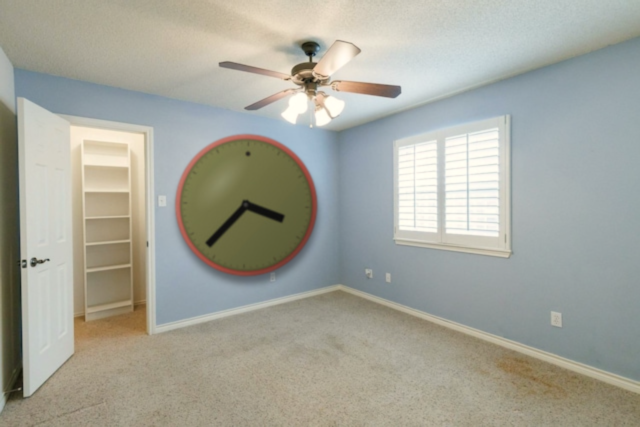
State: 3 h 37 min
